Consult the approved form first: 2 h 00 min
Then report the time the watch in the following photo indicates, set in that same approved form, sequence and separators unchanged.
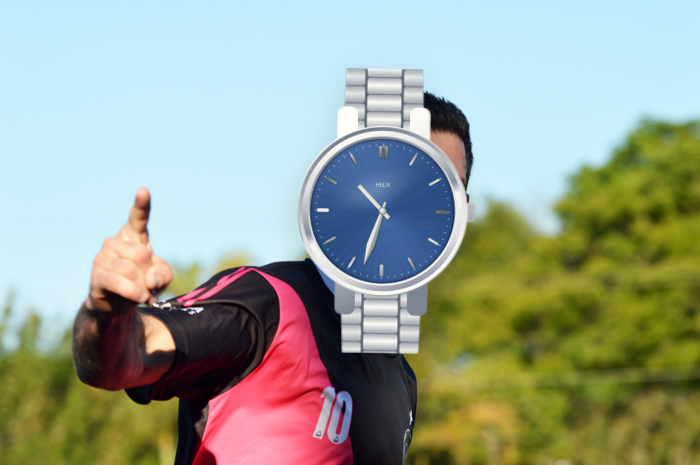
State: 10 h 33 min
